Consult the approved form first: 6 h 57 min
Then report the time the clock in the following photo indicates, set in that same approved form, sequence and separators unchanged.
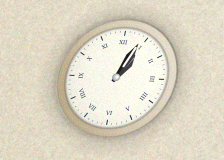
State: 1 h 04 min
